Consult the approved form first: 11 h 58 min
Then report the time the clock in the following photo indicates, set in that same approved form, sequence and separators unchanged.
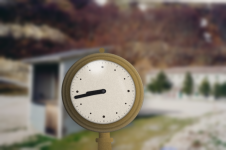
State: 8 h 43 min
